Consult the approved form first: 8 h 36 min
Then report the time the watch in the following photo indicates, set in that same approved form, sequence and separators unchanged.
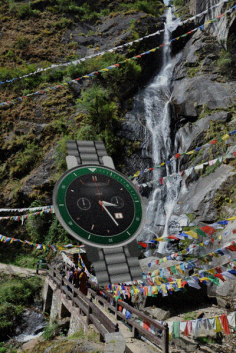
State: 3 h 26 min
